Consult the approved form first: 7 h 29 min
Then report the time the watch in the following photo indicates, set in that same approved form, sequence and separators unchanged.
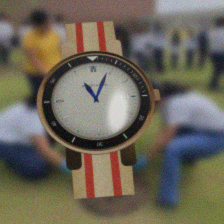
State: 11 h 04 min
